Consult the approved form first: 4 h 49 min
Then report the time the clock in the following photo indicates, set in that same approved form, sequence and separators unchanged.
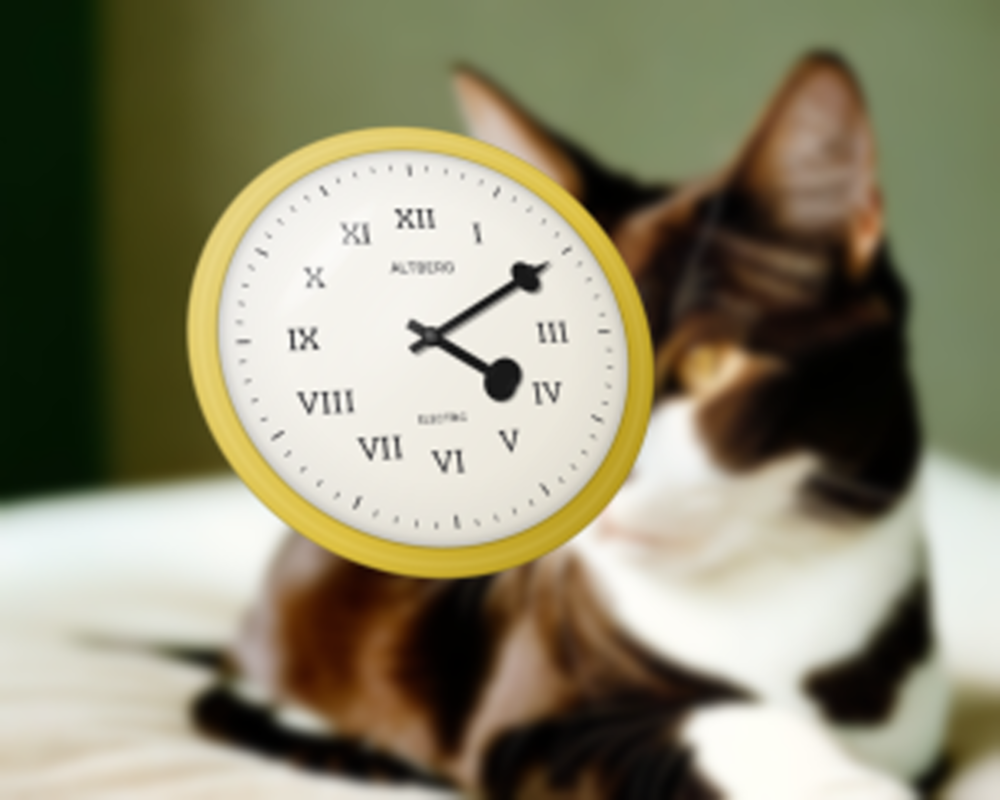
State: 4 h 10 min
